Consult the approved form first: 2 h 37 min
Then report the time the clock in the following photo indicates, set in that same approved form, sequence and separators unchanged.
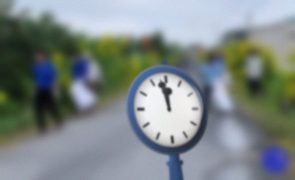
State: 11 h 58 min
